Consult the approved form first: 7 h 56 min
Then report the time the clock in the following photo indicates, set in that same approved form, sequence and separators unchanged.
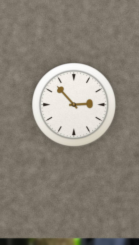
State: 2 h 53 min
